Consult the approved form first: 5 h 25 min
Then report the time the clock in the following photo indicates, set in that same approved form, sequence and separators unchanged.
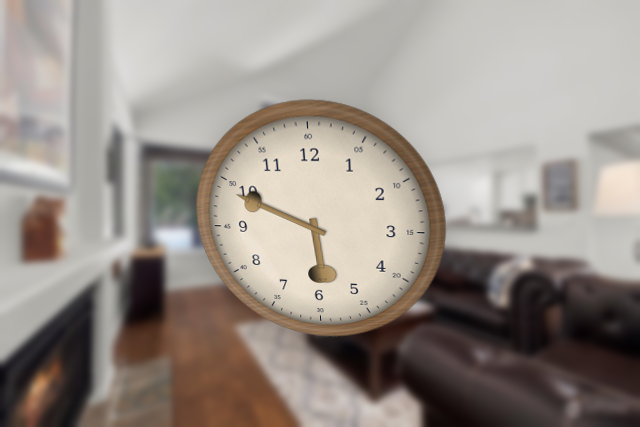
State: 5 h 49 min
